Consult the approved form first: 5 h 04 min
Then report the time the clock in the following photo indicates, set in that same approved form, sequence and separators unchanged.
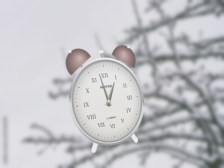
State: 12 h 58 min
